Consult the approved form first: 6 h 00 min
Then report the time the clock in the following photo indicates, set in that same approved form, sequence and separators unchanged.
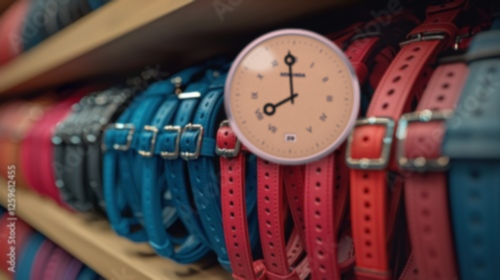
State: 7 h 59 min
